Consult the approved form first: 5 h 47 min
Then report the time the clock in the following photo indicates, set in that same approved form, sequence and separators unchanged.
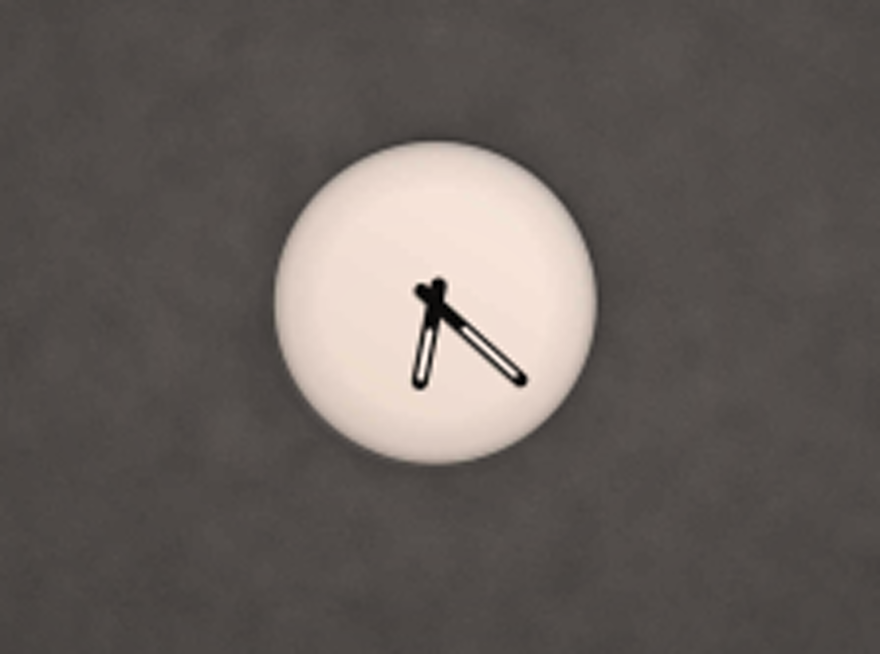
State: 6 h 22 min
